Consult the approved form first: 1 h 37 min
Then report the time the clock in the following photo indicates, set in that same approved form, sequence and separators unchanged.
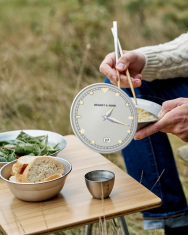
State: 1 h 18 min
